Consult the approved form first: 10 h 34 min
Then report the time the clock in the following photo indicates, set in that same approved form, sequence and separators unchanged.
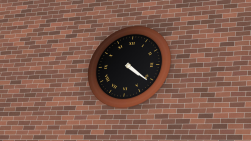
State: 4 h 21 min
